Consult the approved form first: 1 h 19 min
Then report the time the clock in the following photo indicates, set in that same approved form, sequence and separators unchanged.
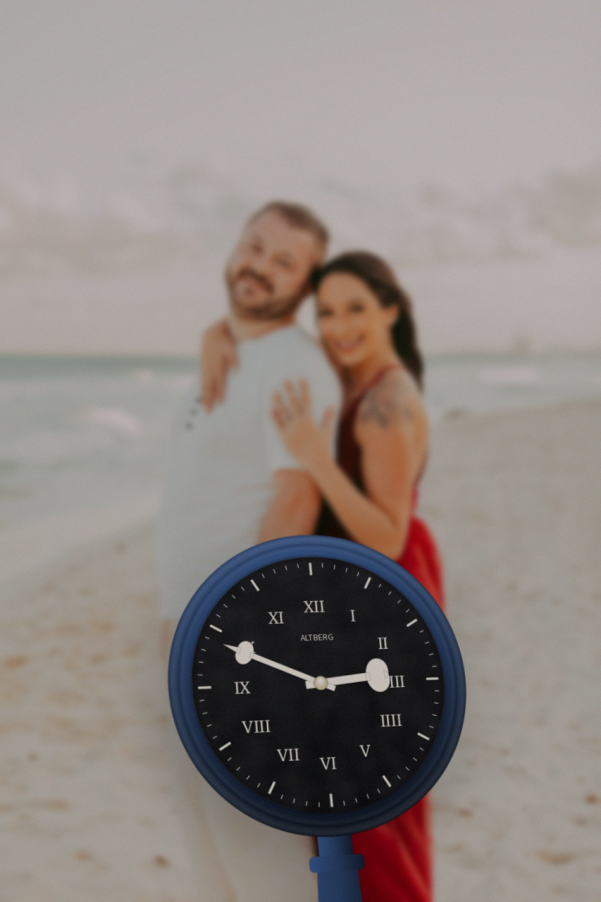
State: 2 h 49 min
